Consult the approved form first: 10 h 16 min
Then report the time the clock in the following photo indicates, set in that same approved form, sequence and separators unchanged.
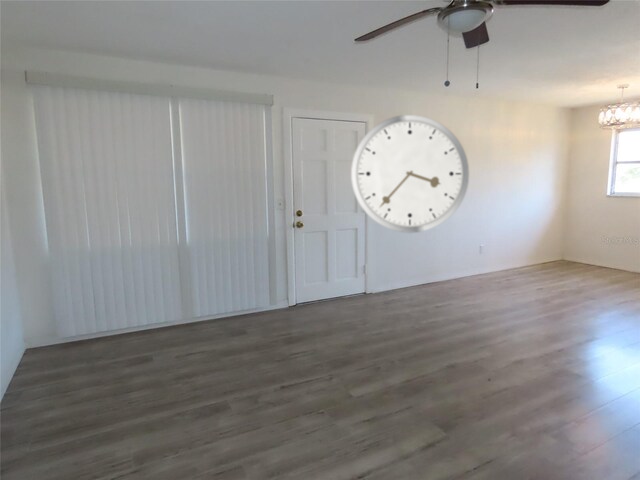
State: 3 h 37 min
